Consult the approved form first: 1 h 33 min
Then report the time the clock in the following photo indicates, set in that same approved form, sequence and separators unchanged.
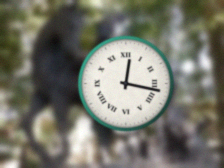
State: 12 h 17 min
